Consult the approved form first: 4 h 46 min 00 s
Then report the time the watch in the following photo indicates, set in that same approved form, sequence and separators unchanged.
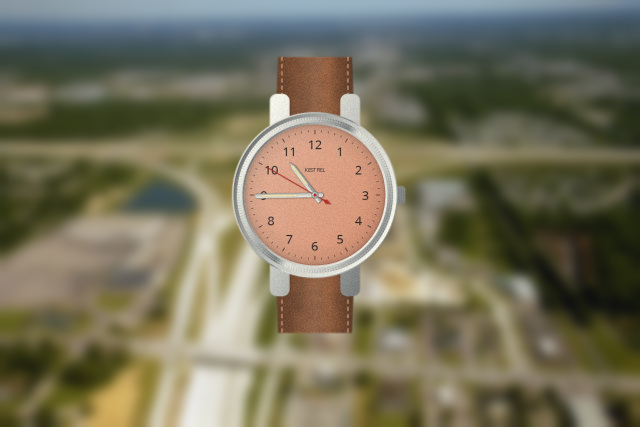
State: 10 h 44 min 50 s
